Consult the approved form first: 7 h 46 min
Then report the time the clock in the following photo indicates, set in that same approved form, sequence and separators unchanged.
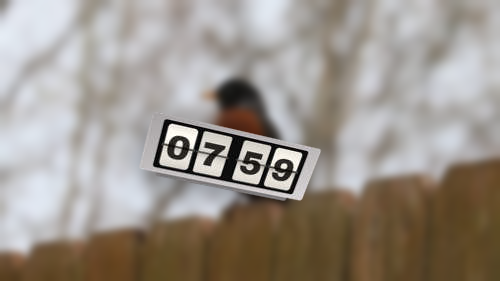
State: 7 h 59 min
